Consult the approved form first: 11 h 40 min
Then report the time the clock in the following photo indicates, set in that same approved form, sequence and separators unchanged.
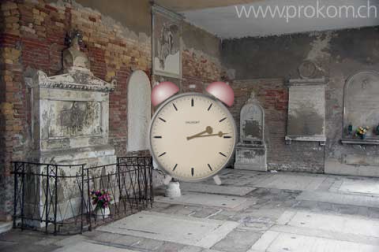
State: 2 h 14 min
